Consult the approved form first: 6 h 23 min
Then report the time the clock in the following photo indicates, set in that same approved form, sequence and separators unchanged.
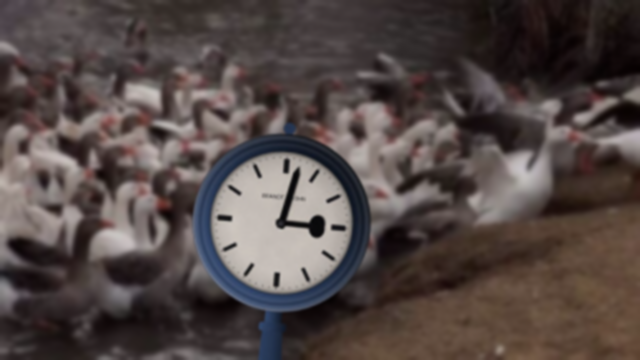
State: 3 h 02 min
